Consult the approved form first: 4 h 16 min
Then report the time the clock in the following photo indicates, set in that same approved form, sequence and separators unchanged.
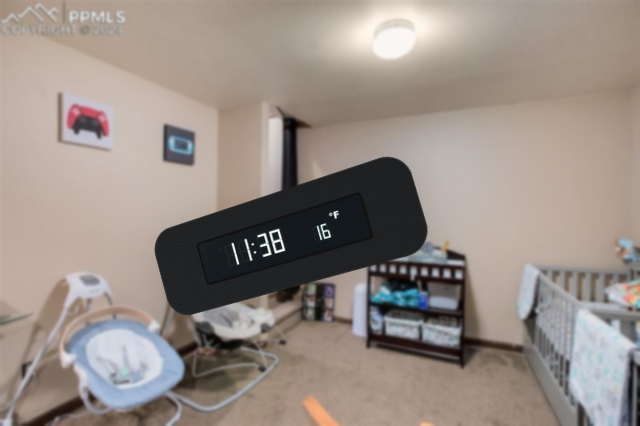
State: 11 h 38 min
